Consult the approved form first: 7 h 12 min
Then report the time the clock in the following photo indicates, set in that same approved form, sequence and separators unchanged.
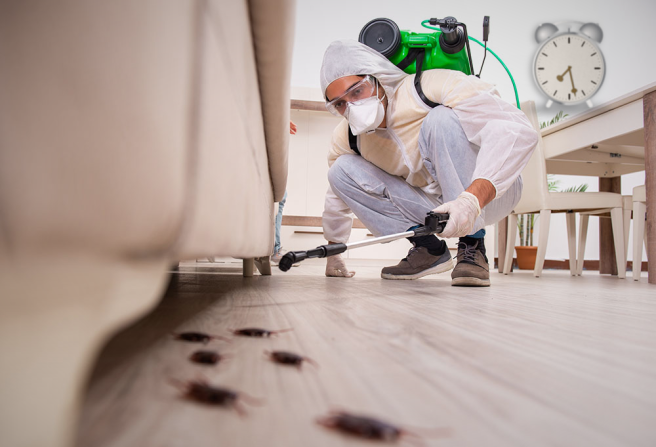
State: 7 h 28 min
